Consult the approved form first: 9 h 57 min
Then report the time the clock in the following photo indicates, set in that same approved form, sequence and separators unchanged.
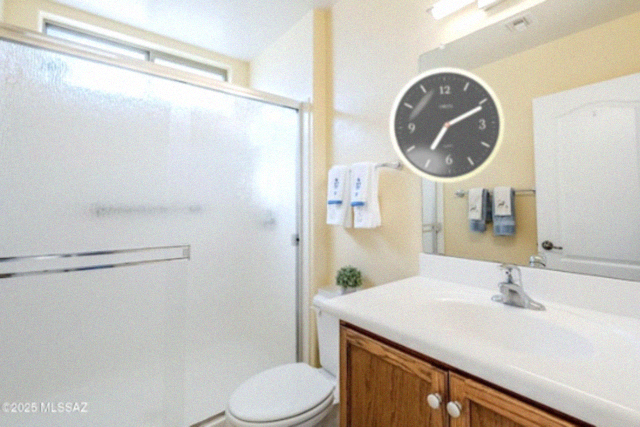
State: 7 h 11 min
